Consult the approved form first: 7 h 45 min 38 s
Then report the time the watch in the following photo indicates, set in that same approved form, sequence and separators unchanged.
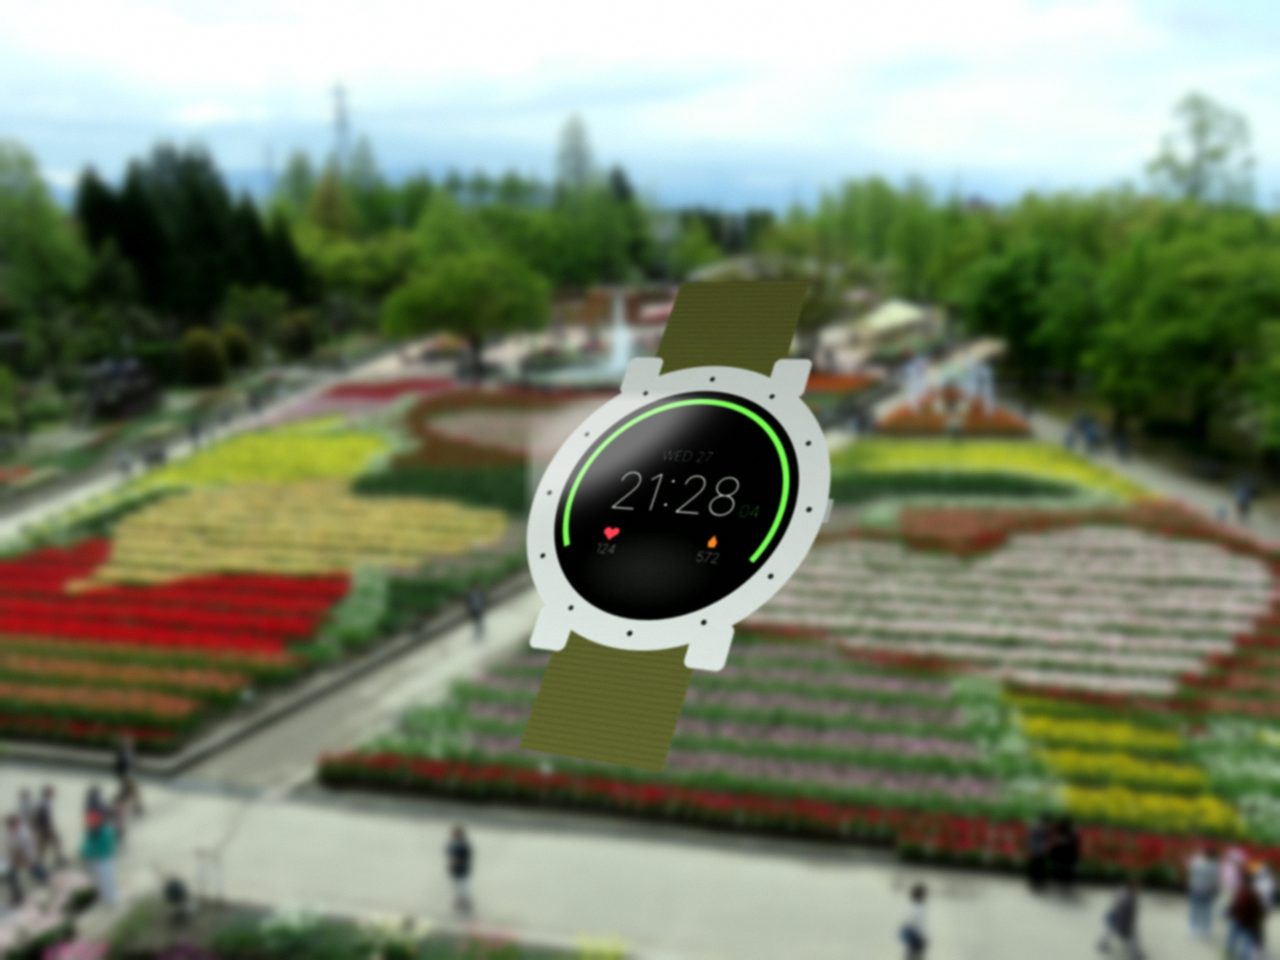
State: 21 h 28 min 04 s
